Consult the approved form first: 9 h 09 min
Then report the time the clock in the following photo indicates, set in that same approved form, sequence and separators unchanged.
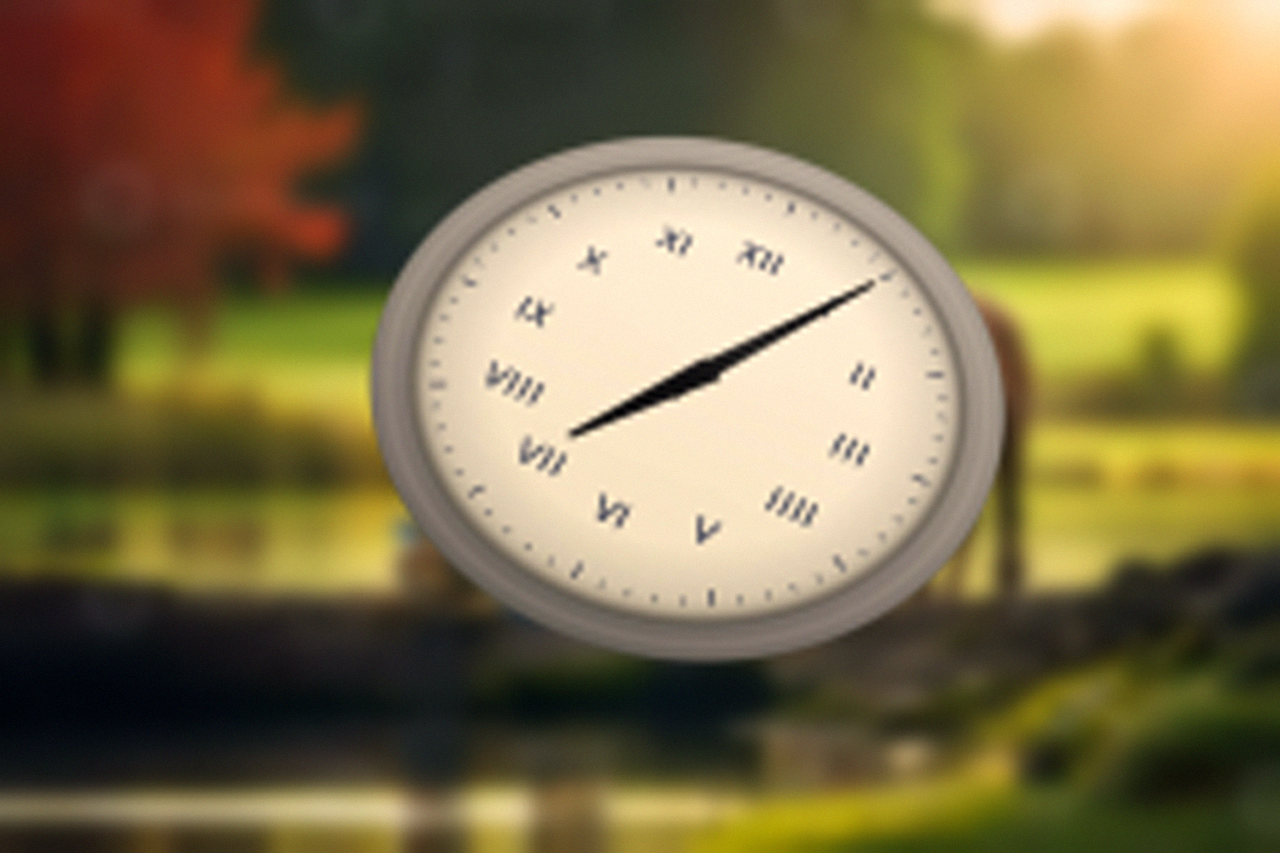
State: 7 h 05 min
